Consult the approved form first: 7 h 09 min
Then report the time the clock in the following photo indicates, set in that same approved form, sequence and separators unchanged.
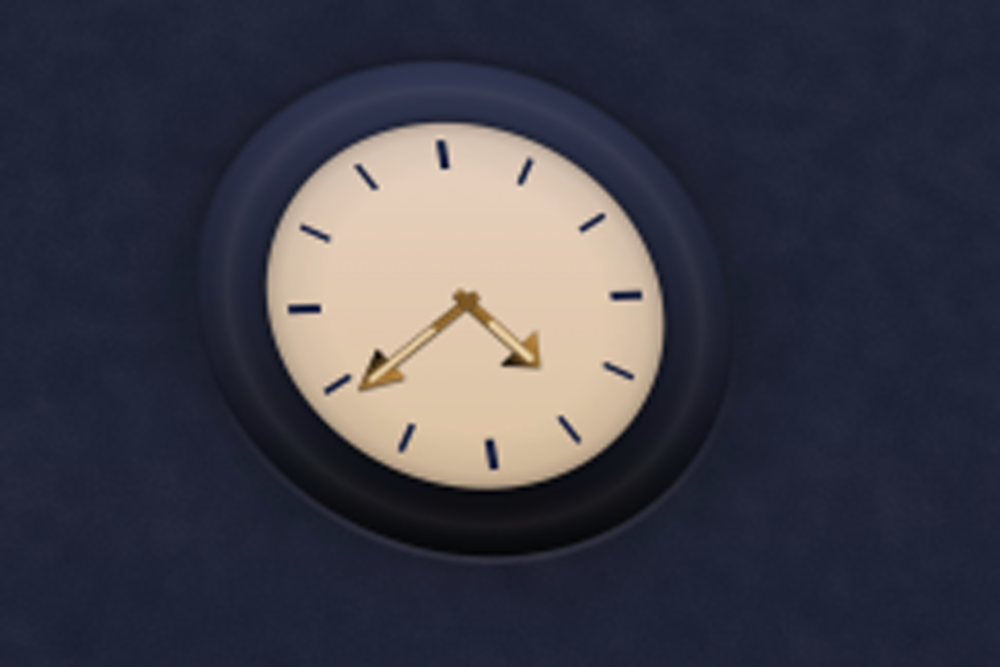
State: 4 h 39 min
